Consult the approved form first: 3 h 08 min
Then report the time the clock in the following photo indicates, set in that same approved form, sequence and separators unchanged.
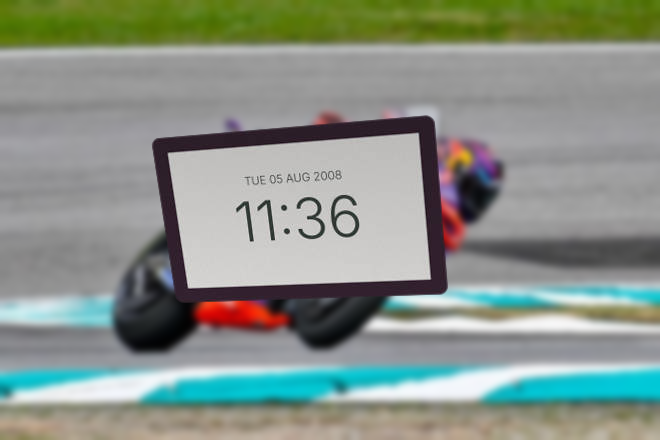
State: 11 h 36 min
